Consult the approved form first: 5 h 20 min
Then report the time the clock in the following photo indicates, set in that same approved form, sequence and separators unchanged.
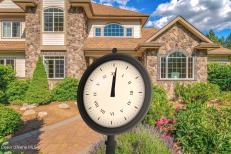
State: 12 h 01 min
